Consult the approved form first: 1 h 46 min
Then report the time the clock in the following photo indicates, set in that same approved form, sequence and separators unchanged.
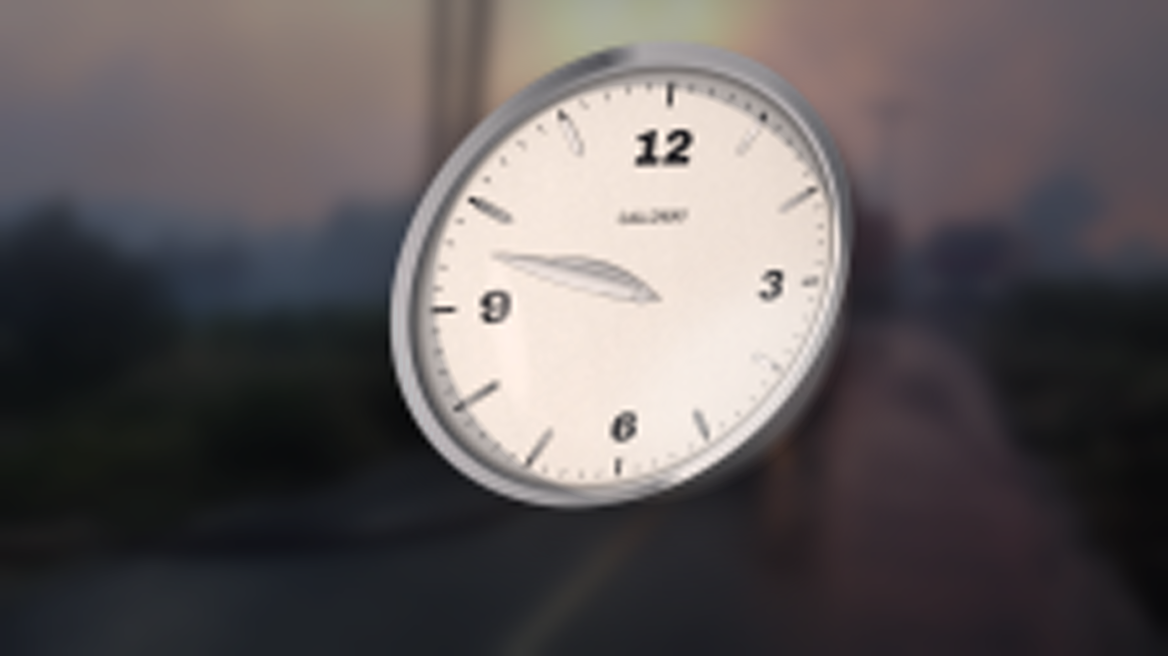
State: 9 h 48 min
